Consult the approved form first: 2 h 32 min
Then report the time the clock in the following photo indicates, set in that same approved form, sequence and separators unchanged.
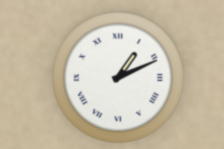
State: 1 h 11 min
